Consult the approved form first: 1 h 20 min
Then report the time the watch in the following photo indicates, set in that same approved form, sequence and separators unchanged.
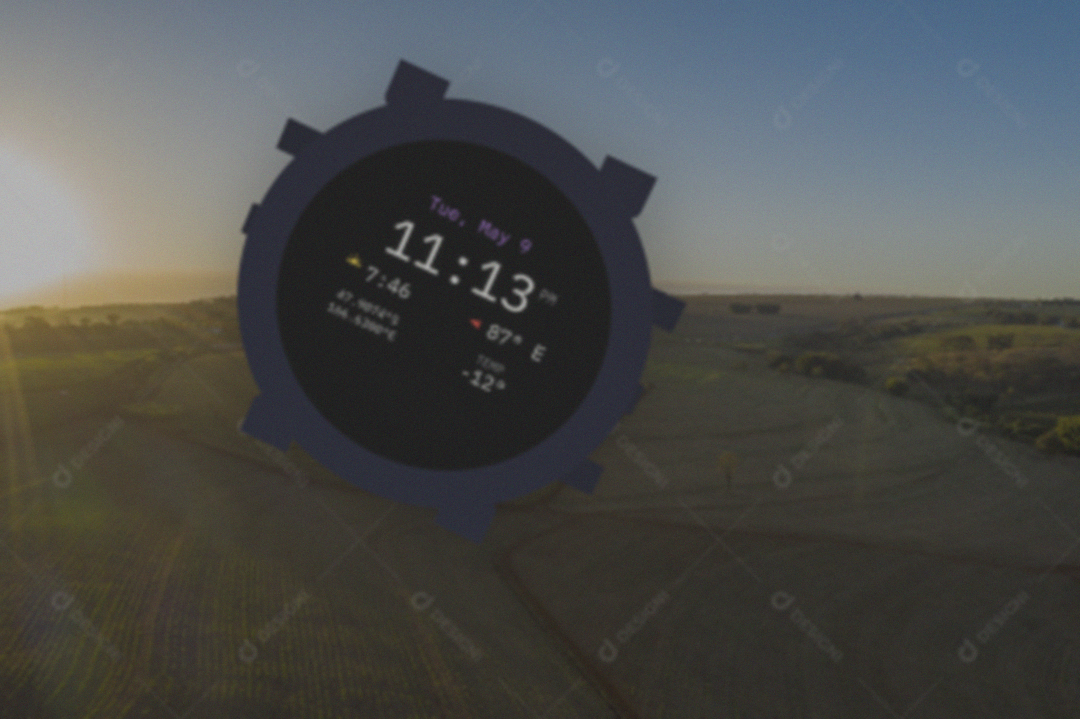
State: 11 h 13 min
